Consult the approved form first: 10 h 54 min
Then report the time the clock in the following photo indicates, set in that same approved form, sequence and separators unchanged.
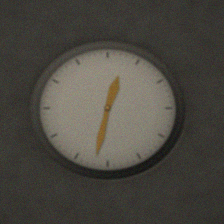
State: 12 h 32 min
